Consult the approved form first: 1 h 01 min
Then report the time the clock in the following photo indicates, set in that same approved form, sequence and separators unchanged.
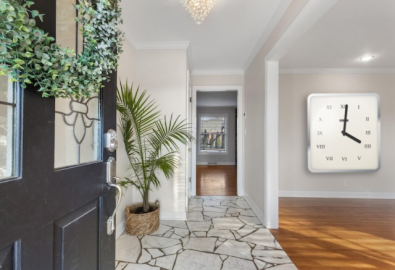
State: 4 h 01 min
